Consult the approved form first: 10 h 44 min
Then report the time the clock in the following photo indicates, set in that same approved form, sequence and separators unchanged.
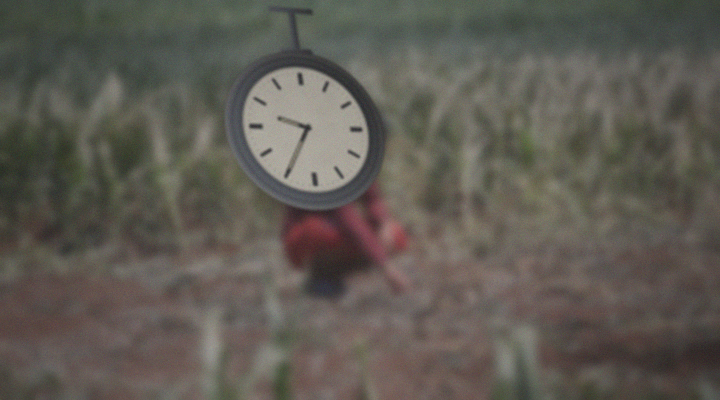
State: 9 h 35 min
